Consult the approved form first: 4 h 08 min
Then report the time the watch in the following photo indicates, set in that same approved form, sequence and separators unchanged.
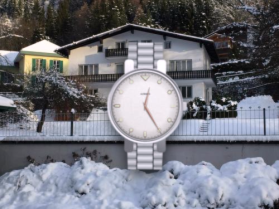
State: 12 h 25 min
